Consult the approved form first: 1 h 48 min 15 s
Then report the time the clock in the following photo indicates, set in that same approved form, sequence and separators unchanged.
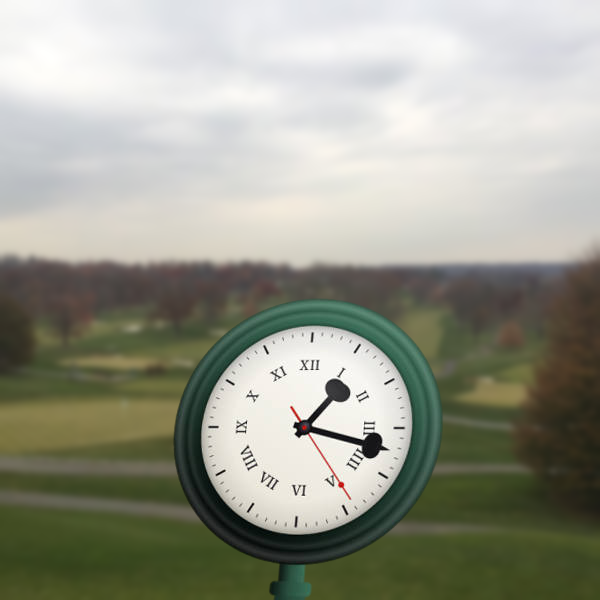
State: 1 h 17 min 24 s
